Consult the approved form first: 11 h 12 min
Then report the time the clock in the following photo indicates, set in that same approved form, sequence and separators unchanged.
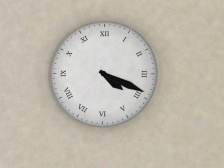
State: 4 h 19 min
